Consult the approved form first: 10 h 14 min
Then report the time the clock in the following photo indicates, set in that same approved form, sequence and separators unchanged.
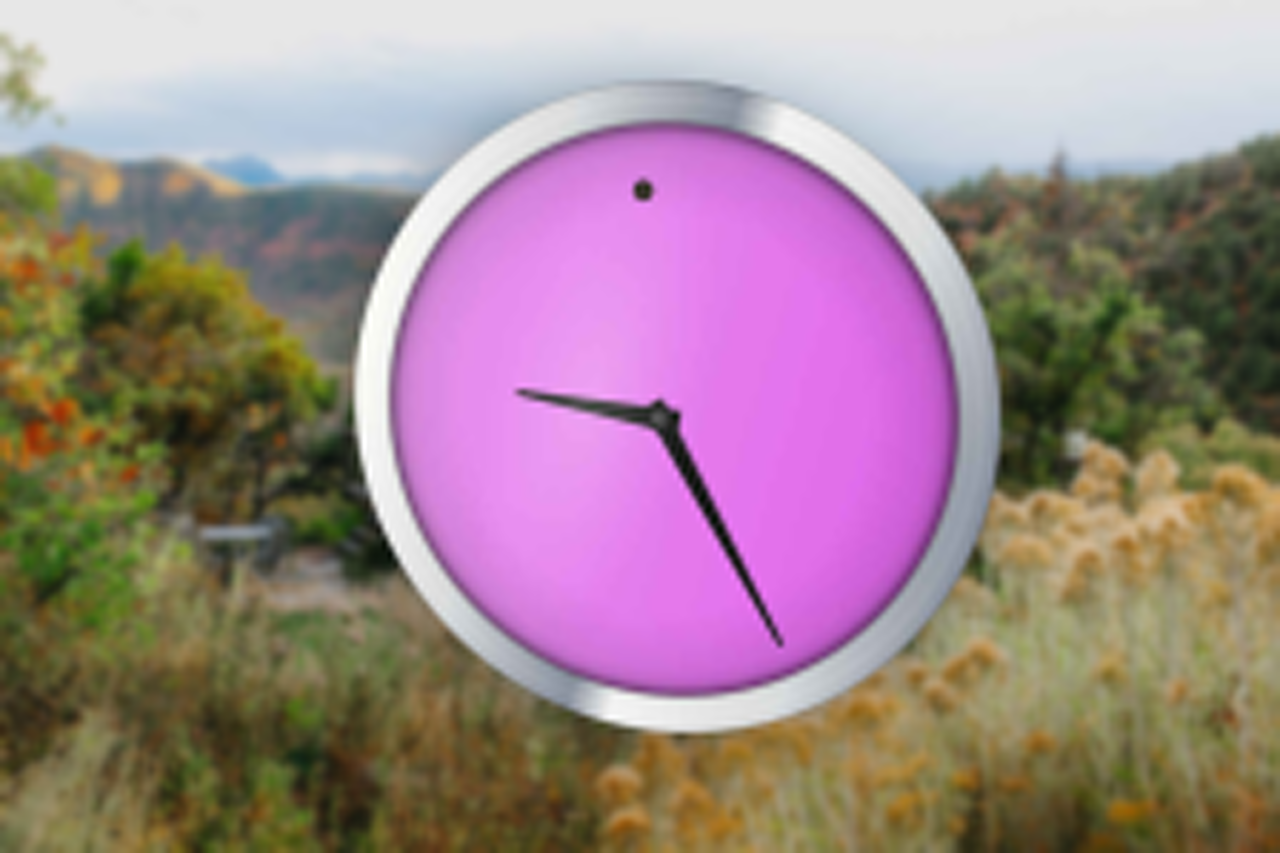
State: 9 h 26 min
